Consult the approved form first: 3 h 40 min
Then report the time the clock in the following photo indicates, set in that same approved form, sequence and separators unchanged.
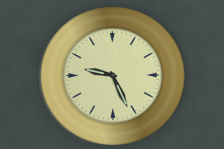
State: 9 h 26 min
